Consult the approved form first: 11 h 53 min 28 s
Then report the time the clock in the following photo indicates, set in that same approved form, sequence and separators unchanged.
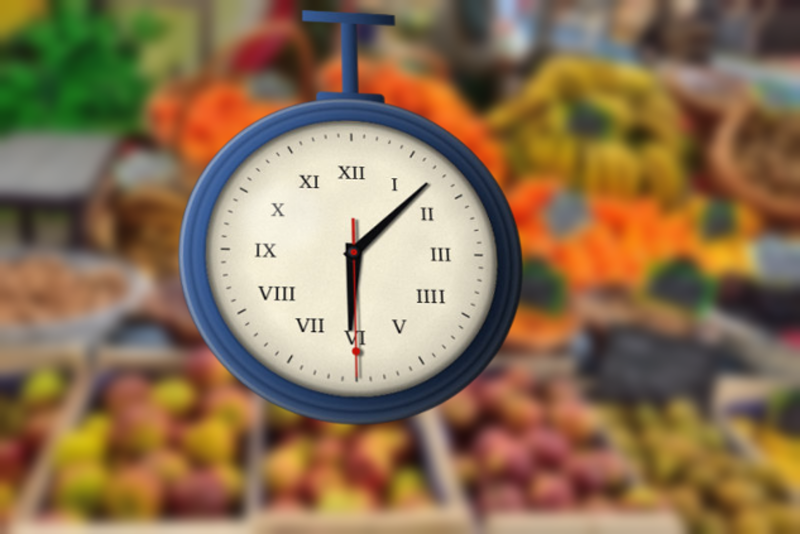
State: 6 h 07 min 30 s
